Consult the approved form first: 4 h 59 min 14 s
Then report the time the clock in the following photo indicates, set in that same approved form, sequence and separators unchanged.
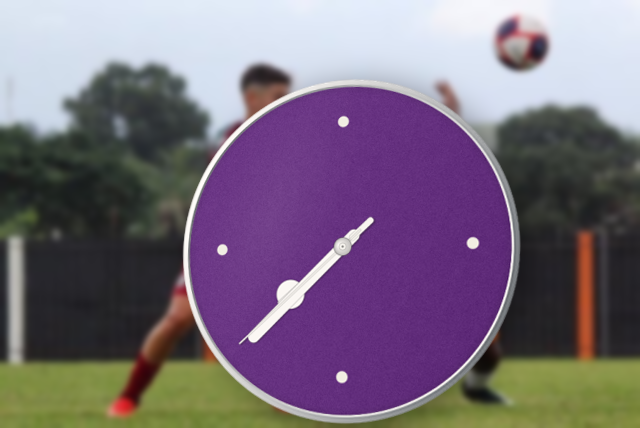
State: 7 h 37 min 38 s
